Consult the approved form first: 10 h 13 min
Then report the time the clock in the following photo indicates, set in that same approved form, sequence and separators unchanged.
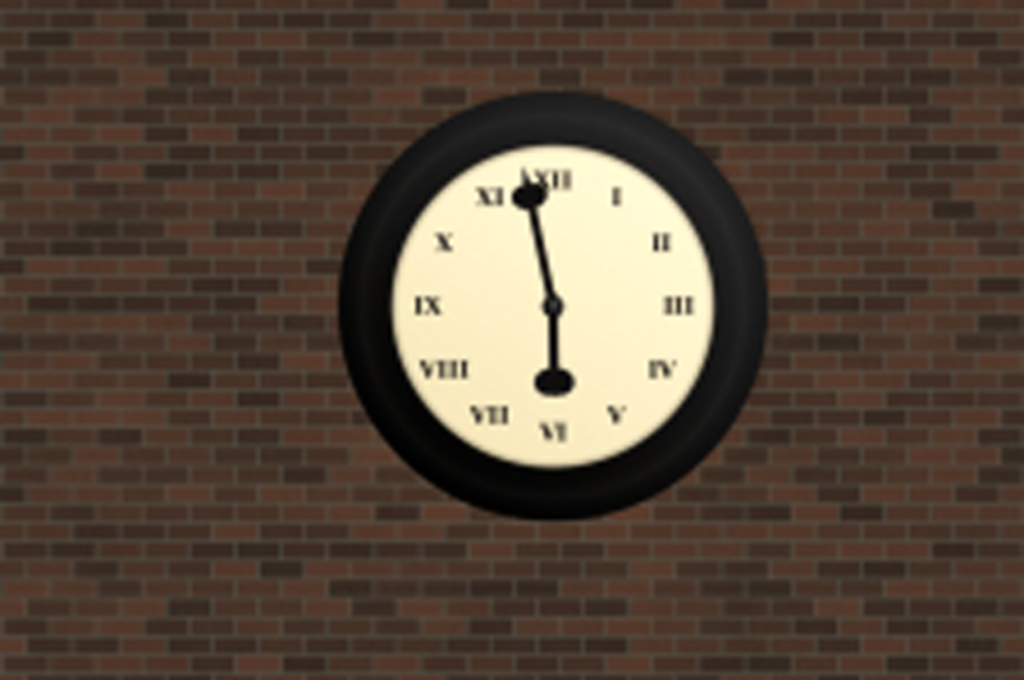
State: 5 h 58 min
